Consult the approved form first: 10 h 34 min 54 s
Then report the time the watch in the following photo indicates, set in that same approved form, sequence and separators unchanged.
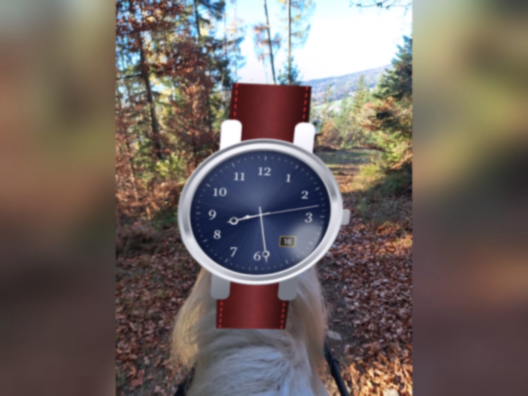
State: 8 h 28 min 13 s
